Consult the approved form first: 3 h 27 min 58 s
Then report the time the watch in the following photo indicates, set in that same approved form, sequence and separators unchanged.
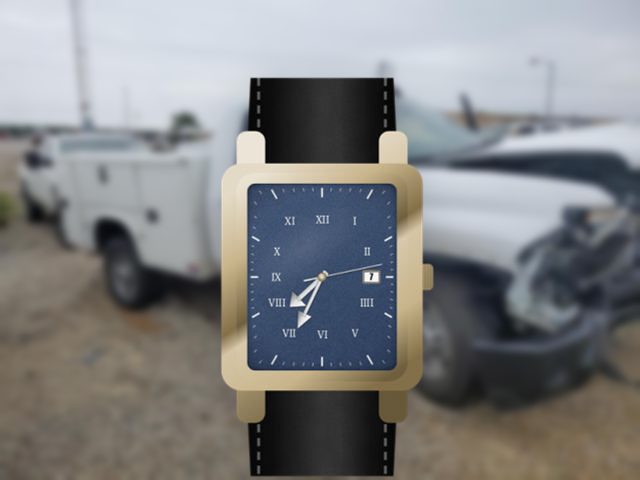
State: 7 h 34 min 13 s
